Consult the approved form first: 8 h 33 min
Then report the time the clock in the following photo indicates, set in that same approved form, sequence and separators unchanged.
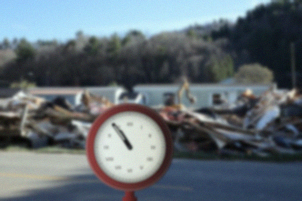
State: 10 h 54 min
